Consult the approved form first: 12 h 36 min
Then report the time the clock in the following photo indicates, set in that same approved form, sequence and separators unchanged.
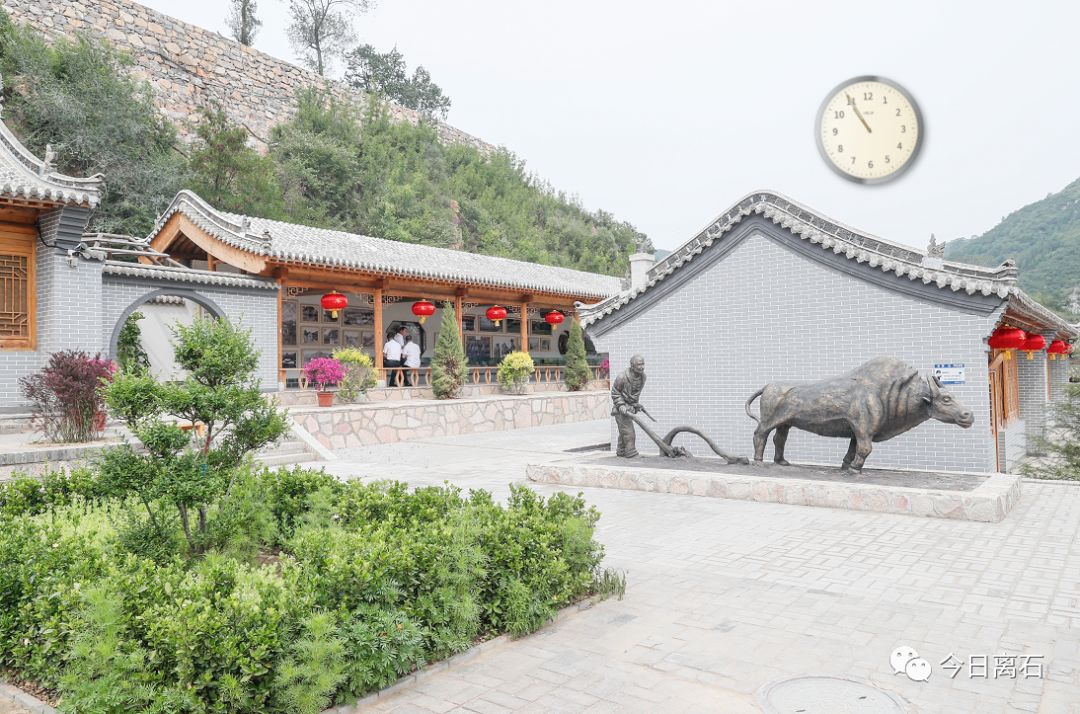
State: 10 h 55 min
